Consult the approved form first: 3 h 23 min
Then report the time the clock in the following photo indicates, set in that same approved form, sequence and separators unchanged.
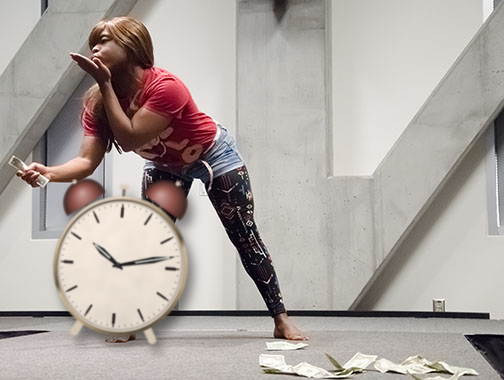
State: 10 h 13 min
